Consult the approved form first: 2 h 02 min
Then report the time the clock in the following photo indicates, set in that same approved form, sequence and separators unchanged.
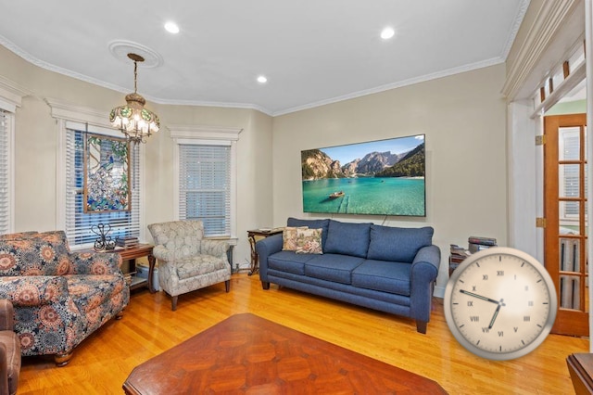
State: 6 h 48 min
